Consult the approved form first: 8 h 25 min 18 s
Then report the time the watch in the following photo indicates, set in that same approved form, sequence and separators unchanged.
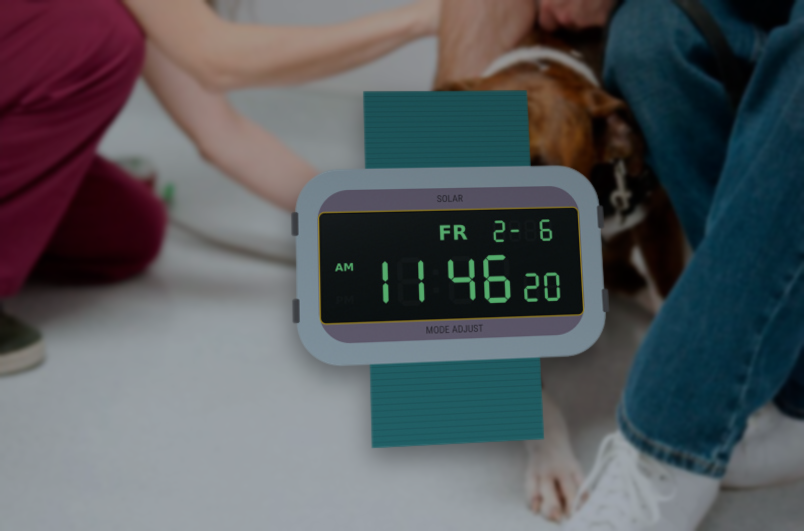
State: 11 h 46 min 20 s
